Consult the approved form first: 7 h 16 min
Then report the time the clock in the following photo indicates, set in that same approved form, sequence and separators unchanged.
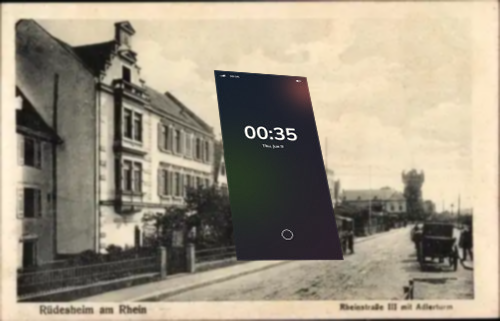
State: 0 h 35 min
